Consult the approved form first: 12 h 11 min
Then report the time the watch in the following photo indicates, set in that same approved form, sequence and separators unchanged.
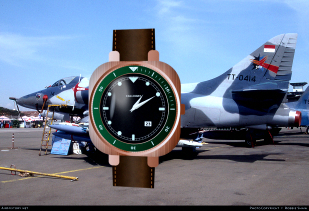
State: 1 h 10 min
